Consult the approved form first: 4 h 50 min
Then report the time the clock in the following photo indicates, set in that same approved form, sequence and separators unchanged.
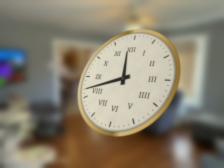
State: 11 h 42 min
